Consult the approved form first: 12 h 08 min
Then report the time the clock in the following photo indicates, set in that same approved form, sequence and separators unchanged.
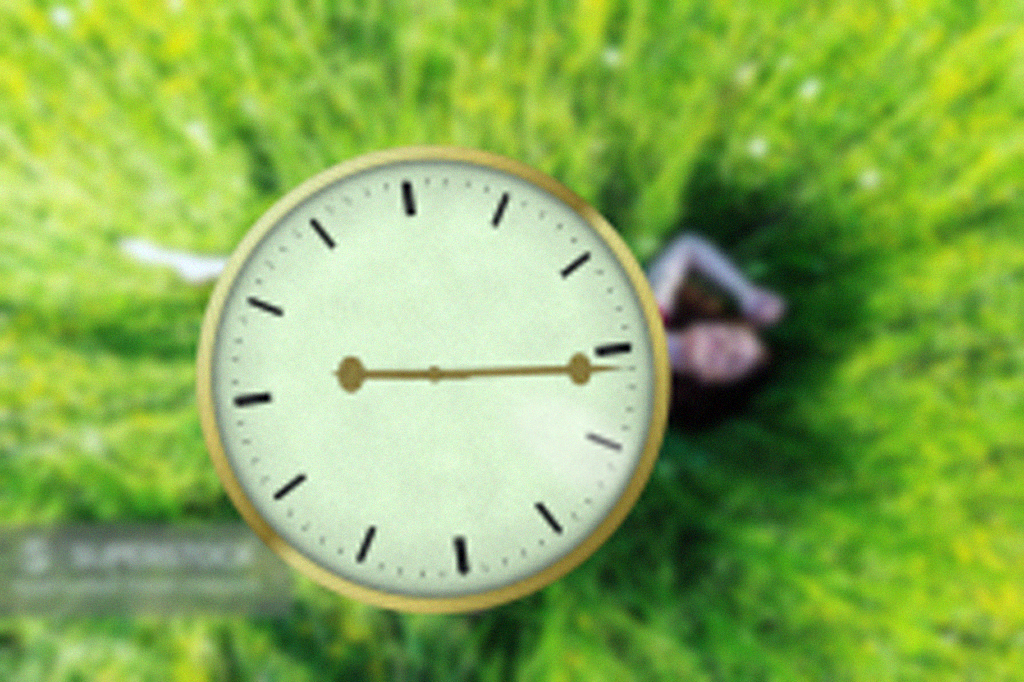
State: 9 h 16 min
